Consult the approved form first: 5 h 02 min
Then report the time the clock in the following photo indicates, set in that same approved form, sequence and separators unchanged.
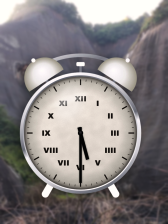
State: 5 h 30 min
